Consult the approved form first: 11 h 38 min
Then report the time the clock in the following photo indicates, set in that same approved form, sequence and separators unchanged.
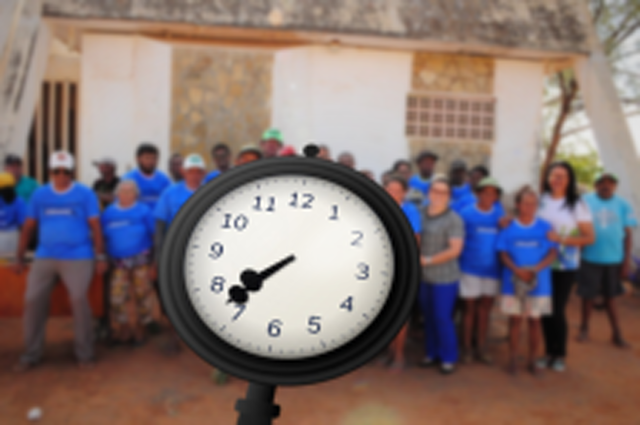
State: 7 h 37 min
